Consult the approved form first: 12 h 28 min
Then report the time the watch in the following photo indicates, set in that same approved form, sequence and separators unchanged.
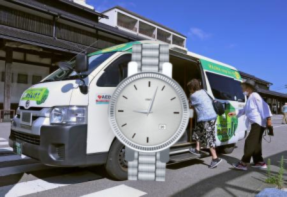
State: 9 h 03 min
